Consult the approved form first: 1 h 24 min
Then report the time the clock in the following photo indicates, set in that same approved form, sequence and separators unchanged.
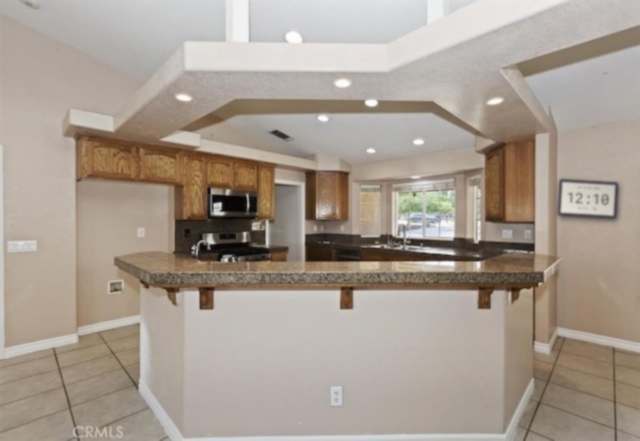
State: 12 h 10 min
